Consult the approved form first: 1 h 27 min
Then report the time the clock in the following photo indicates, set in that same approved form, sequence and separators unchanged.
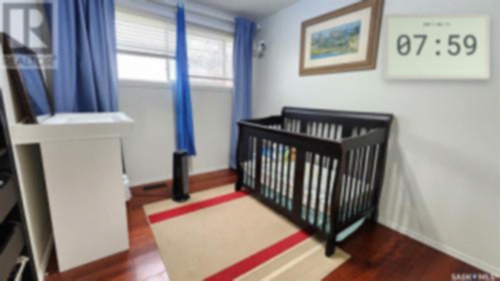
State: 7 h 59 min
